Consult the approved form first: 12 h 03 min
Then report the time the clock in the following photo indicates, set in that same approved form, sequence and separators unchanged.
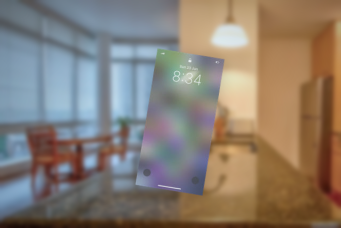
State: 8 h 34 min
